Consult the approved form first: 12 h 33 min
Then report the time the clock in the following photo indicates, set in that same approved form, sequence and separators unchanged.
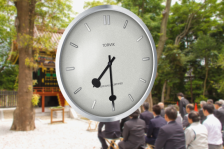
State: 7 h 30 min
